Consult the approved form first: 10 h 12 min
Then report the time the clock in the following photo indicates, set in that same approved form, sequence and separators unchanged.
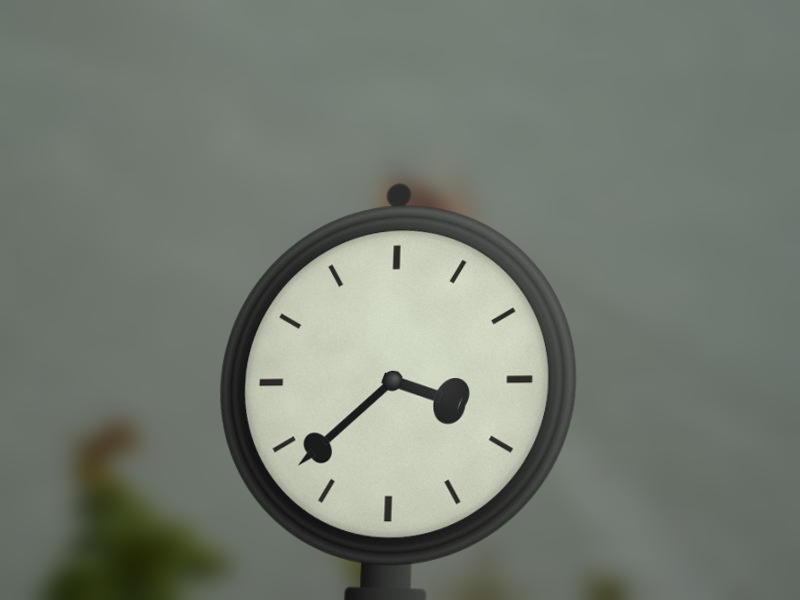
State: 3 h 38 min
